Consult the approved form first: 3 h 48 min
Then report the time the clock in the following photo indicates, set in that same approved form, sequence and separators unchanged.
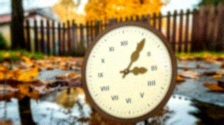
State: 3 h 06 min
